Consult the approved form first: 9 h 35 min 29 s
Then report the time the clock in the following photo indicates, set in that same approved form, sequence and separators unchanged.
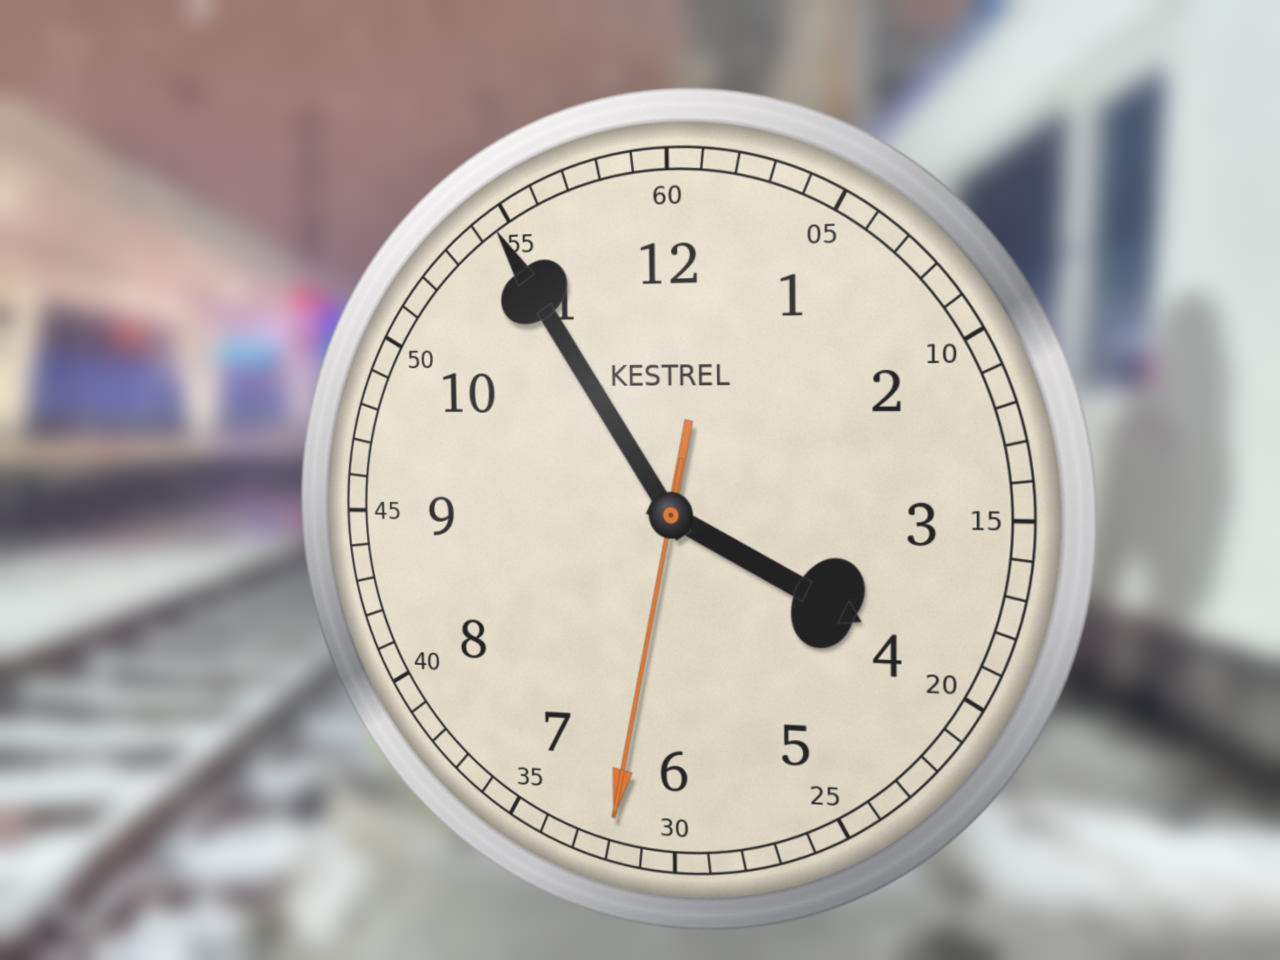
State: 3 h 54 min 32 s
